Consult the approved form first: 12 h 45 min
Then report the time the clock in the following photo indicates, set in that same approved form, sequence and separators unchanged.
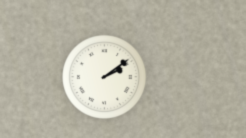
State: 2 h 09 min
